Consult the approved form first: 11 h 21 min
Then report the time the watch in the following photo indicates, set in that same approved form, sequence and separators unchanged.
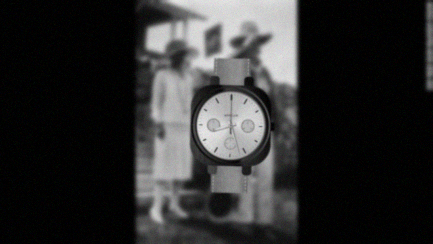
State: 8 h 27 min
